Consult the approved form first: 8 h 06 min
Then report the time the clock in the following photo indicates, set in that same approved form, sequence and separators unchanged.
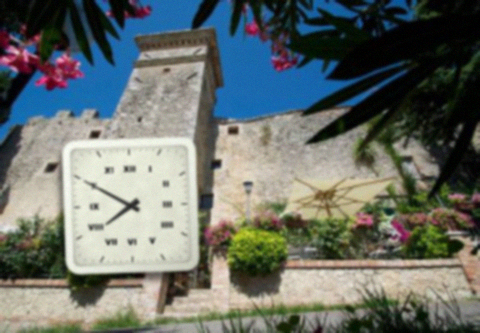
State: 7 h 50 min
